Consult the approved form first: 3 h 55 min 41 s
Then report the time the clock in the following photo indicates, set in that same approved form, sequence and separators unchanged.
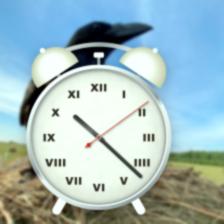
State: 10 h 22 min 09 s
